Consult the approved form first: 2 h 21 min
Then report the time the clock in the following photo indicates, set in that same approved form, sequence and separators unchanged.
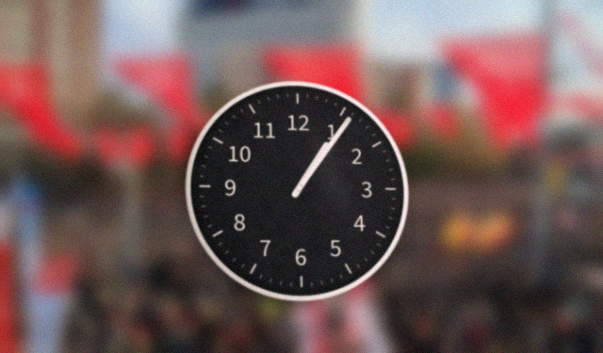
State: 1 h 06 min
